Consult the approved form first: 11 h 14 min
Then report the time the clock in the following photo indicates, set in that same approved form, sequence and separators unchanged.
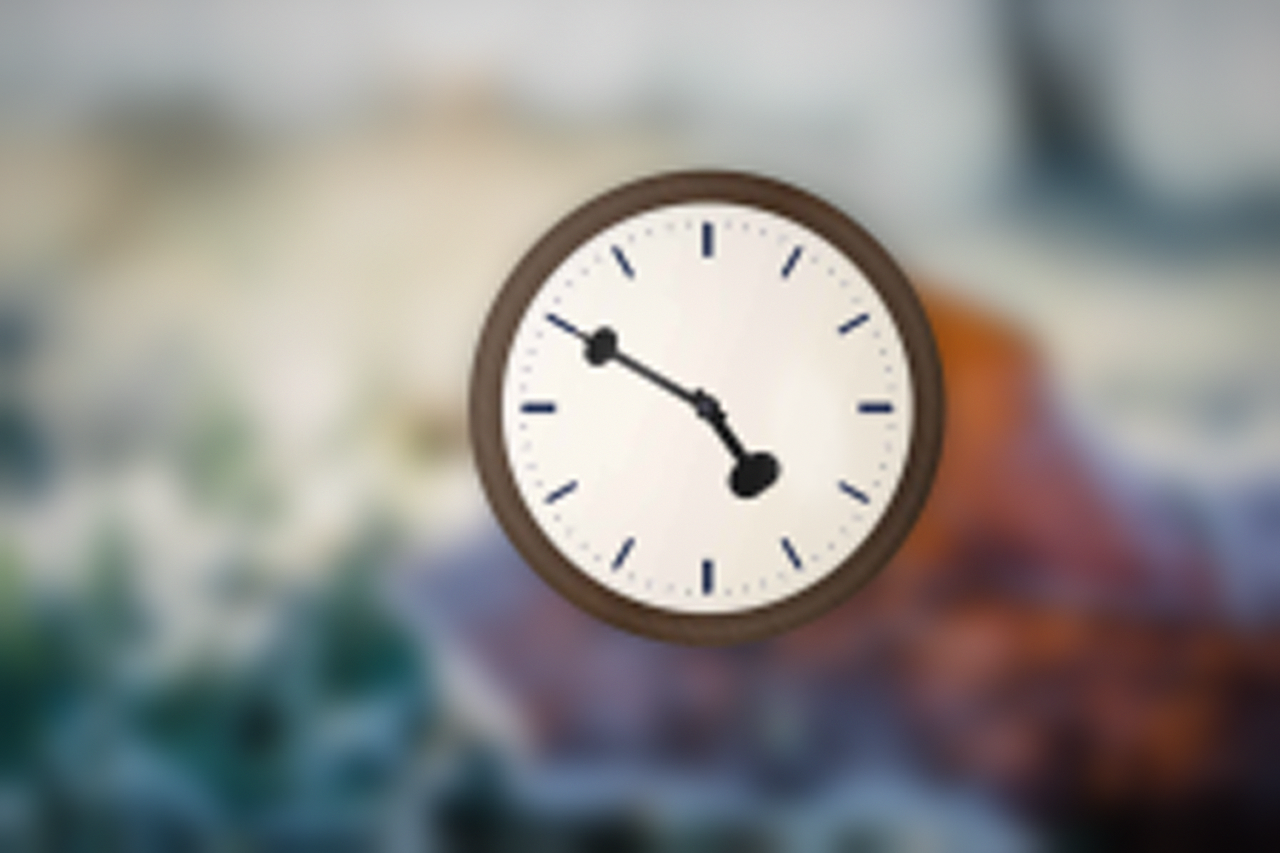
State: 4 h 50 min
